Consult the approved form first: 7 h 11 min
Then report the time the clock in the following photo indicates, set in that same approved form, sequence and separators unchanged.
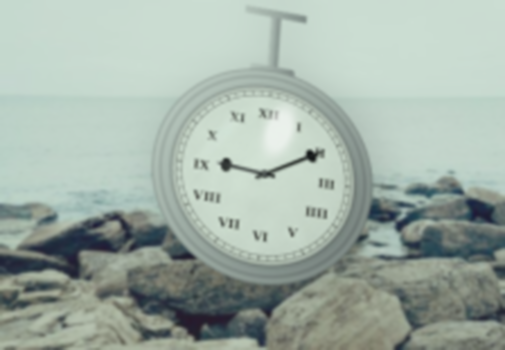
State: 9 h 10 min
